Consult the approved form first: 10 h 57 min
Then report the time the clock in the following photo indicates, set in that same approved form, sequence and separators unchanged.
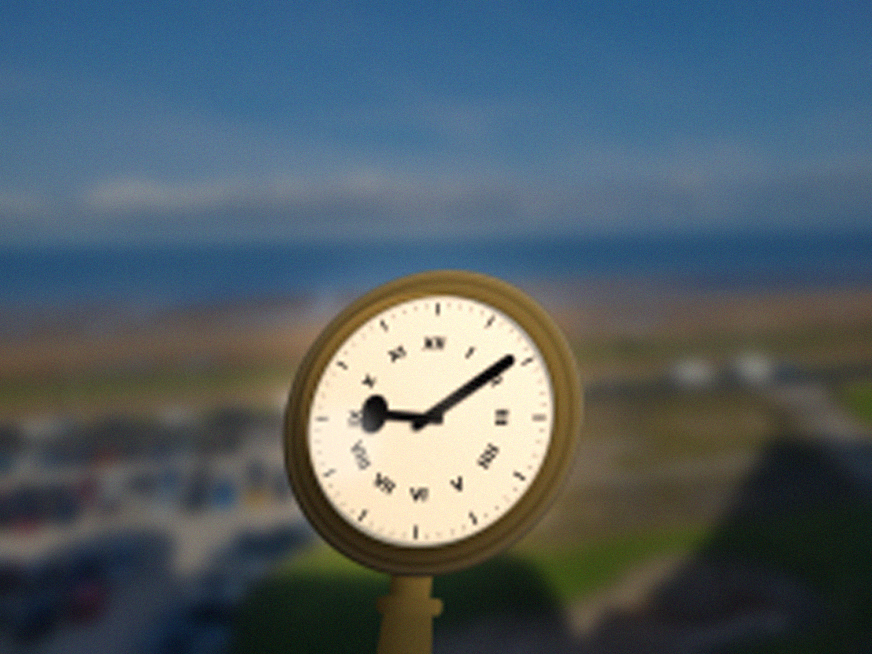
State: 9 h 09 min
